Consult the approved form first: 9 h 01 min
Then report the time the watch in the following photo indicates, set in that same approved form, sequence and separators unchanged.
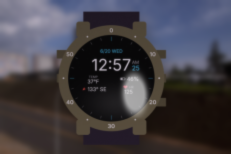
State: 12 h 57 min
